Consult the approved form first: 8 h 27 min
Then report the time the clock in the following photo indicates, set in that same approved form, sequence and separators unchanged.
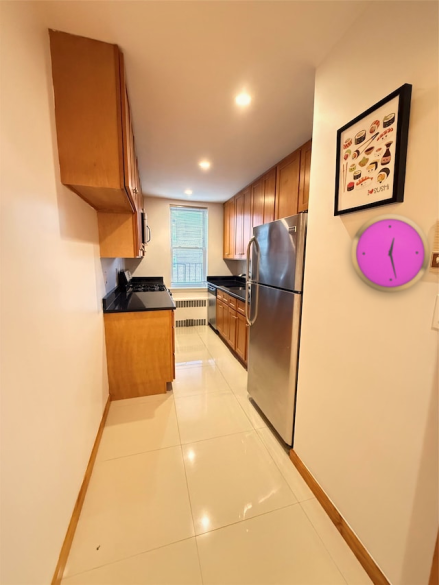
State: 12 h 28 min
